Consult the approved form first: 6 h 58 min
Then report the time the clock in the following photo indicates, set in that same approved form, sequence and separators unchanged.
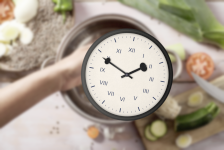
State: 1 h 49 min
